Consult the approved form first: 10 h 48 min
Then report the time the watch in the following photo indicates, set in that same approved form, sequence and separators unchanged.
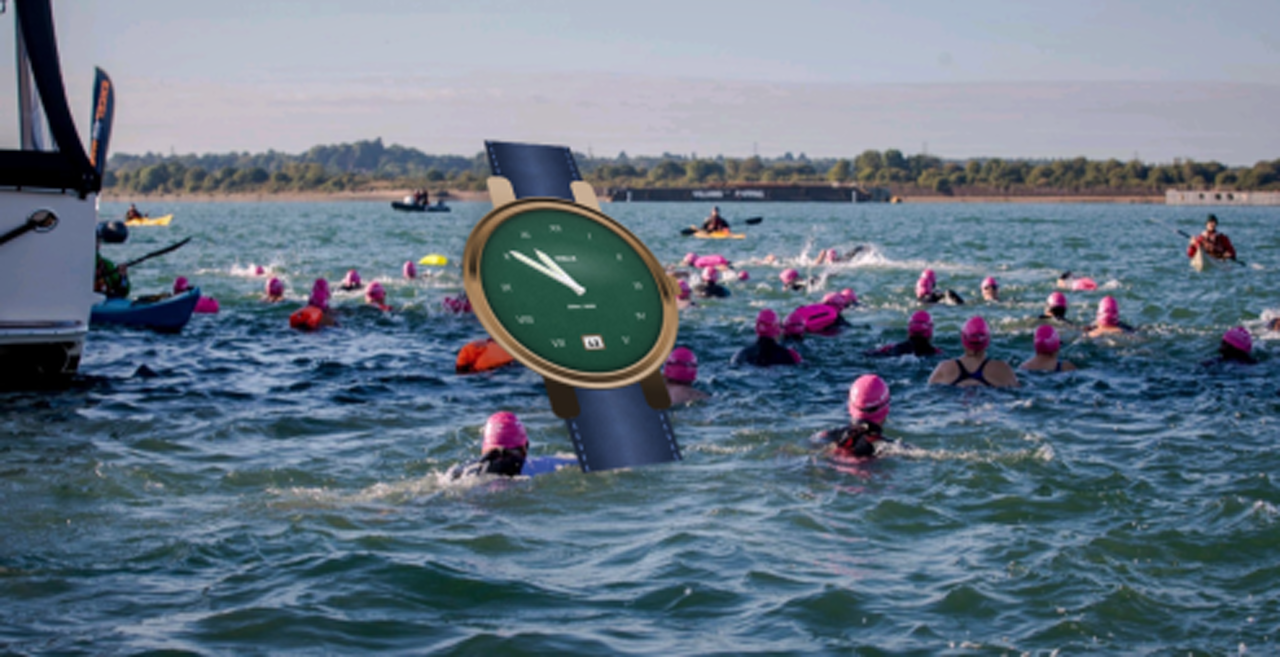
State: 10 h 51 min
